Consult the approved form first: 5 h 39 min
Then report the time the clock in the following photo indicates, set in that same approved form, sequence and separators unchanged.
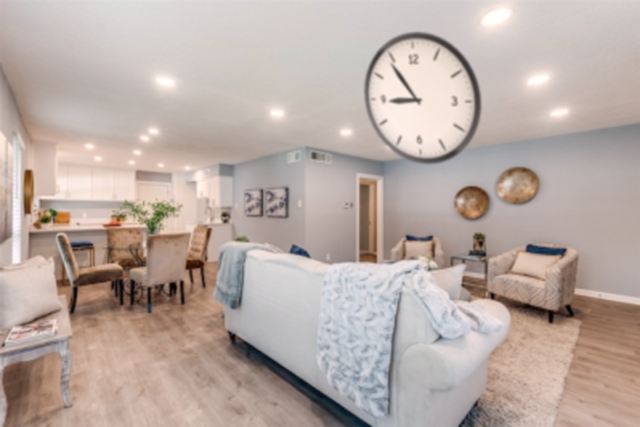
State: 8 h 54 min
